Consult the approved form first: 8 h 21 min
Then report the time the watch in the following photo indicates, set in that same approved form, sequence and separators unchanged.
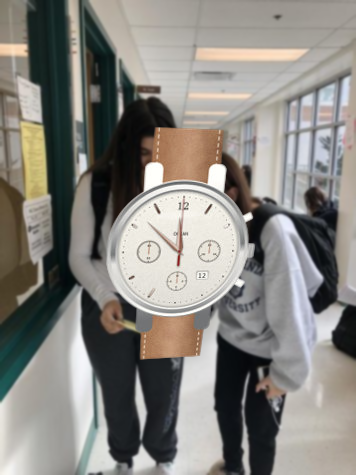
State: 11 h 52 min
